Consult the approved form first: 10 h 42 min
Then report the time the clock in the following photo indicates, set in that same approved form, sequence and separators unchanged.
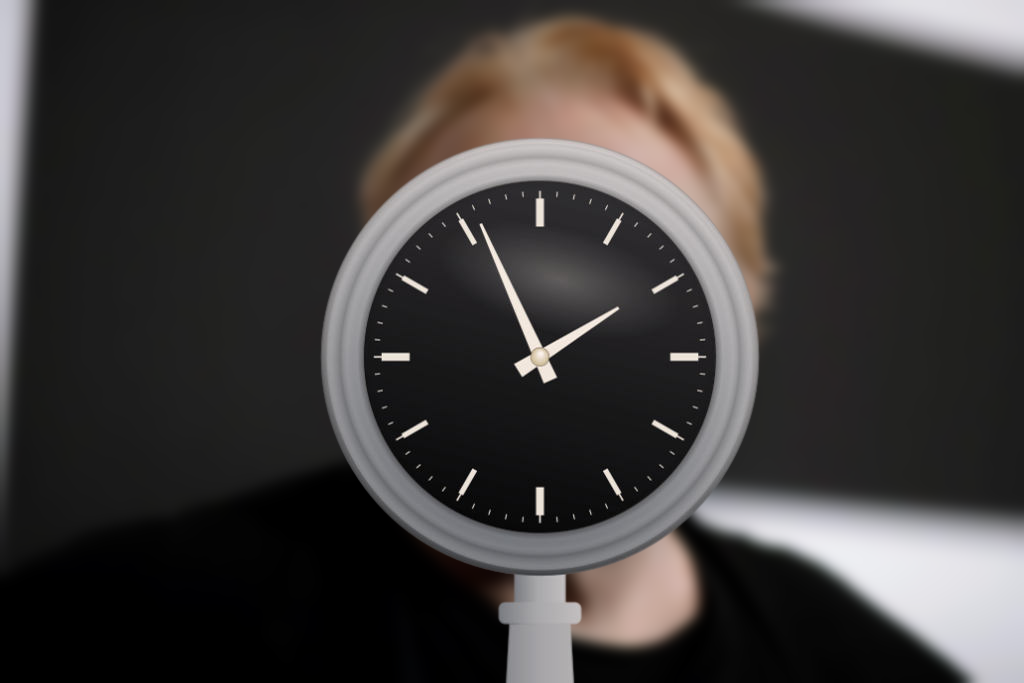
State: 1 h 56 min
